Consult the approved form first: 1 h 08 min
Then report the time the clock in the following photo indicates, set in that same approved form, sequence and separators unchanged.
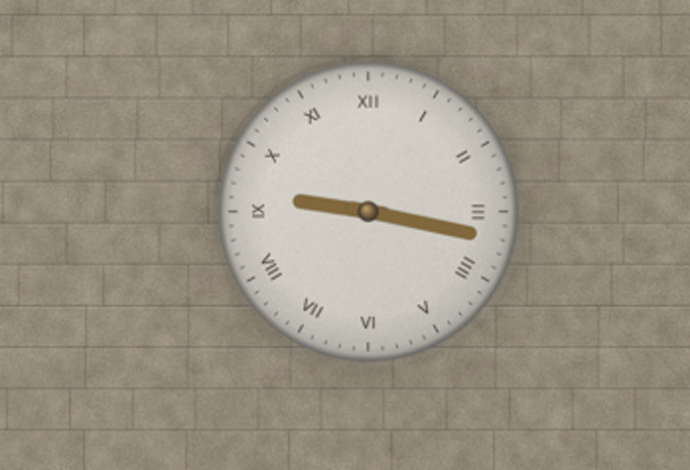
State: 9 h 17 min
